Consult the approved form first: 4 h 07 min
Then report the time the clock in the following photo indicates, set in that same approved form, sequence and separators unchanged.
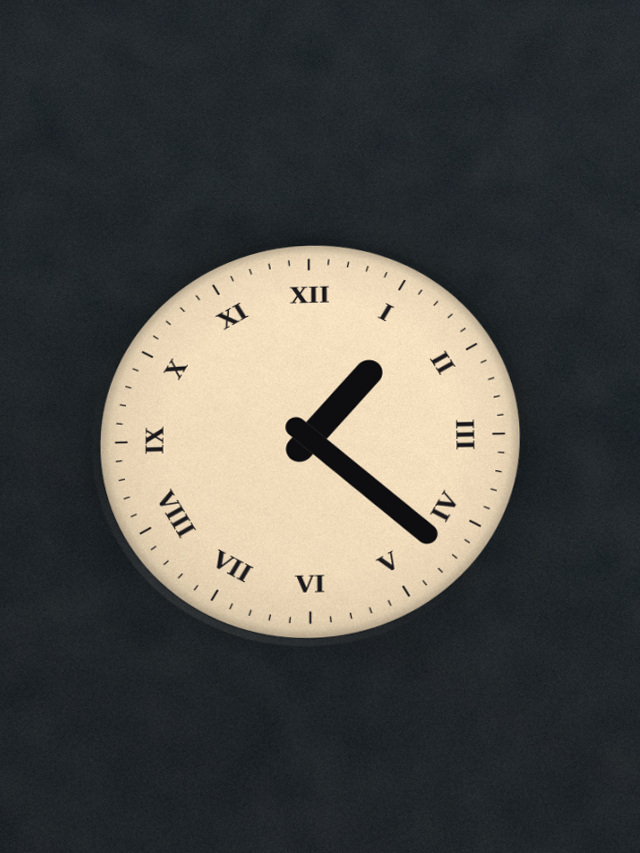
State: 1 h 22 min
